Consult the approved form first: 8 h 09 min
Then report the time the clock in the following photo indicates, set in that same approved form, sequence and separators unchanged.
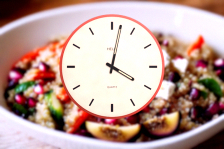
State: 4 h 02 min
